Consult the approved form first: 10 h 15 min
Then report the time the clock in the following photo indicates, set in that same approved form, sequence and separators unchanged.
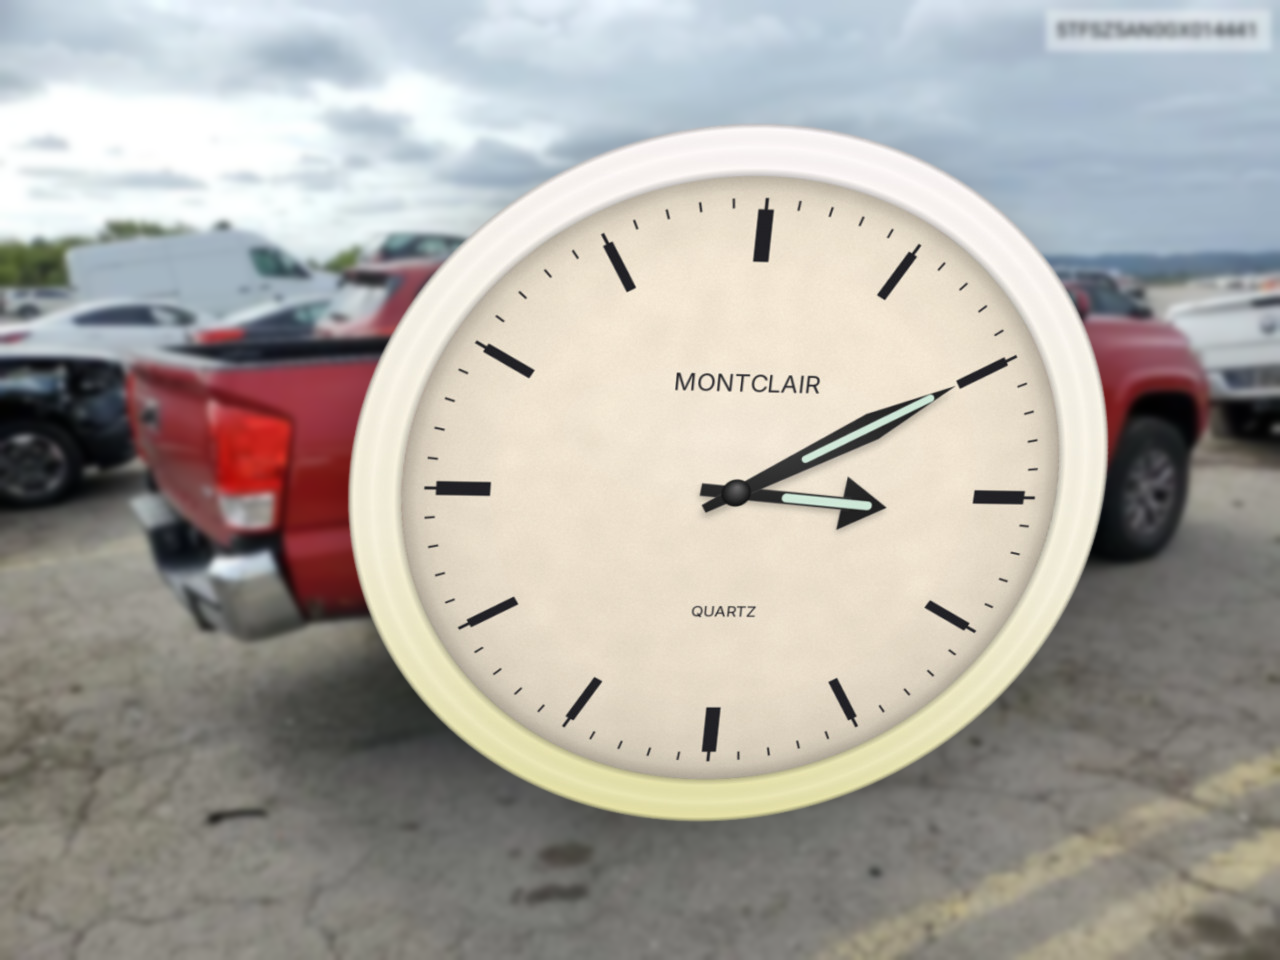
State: 3 h 10 min
